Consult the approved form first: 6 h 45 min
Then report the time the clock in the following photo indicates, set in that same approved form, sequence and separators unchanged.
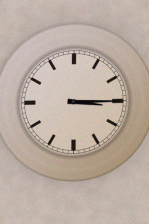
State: 3 h 15 min
